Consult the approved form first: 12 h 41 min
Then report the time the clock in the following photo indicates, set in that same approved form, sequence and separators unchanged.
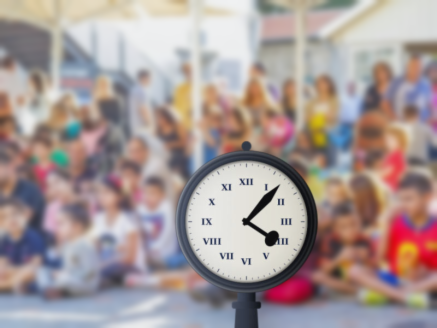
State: 4 h 07 min
